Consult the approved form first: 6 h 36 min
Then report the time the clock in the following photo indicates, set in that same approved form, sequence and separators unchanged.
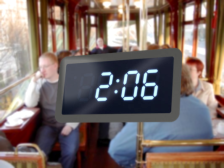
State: 2 h 06 min
